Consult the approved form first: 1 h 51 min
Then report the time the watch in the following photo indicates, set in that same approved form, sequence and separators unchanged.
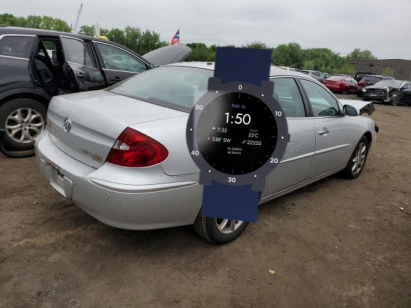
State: 1 h 50 min
